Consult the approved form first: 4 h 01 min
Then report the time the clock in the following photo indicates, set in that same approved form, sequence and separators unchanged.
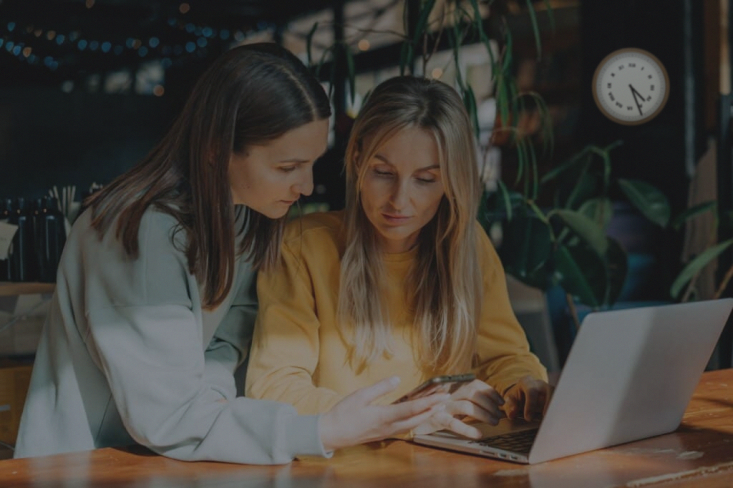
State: 4 h 26 min
